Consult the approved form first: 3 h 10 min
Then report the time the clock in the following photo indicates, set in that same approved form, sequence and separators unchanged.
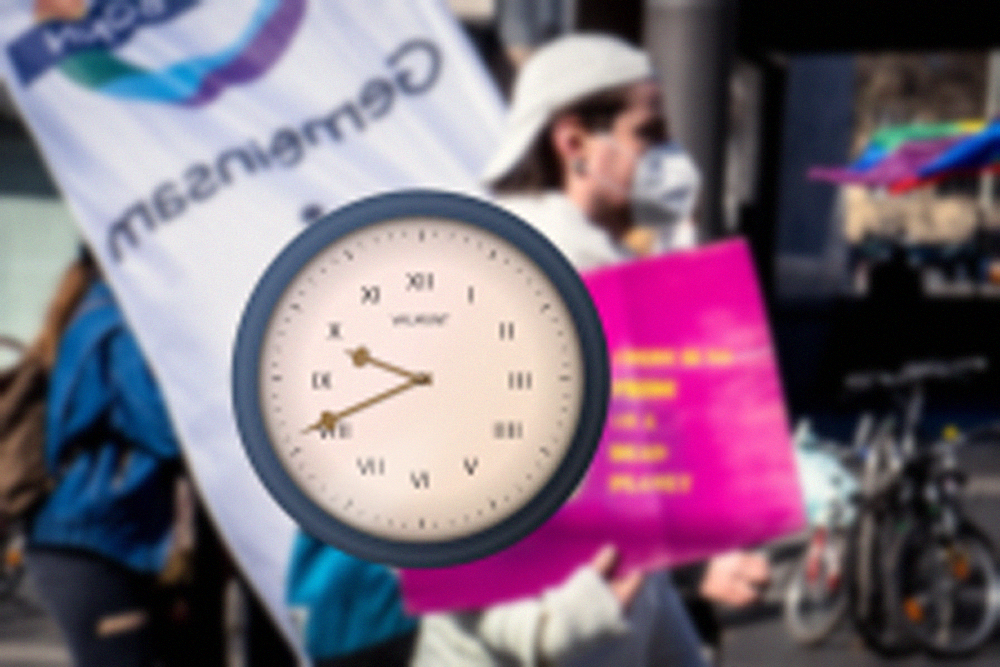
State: 9 h 41 min
